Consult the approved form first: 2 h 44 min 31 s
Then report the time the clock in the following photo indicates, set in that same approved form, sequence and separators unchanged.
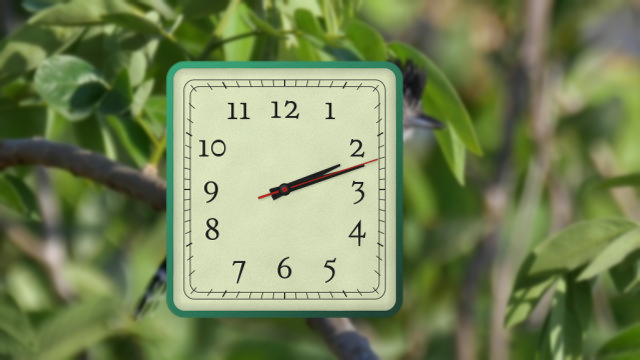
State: 2 h 12 min 12 s
